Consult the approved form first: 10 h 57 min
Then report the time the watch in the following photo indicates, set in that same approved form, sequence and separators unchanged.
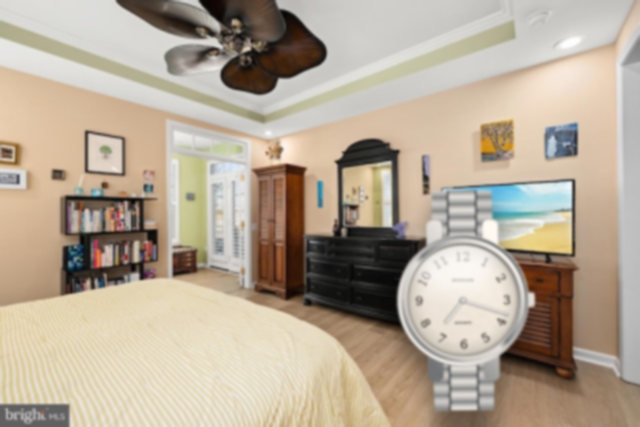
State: 7 h 18 min
